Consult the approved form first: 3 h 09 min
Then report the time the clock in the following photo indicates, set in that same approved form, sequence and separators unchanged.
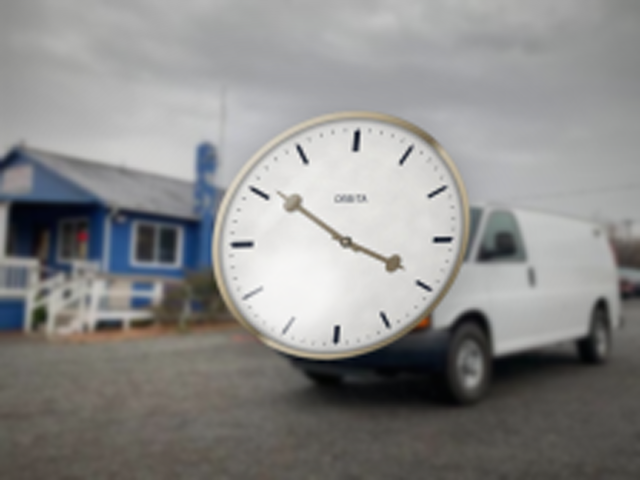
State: 3 h 51 min
